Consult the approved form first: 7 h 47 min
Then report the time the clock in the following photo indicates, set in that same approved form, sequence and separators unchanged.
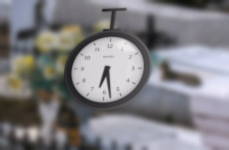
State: 6 h 28 min
